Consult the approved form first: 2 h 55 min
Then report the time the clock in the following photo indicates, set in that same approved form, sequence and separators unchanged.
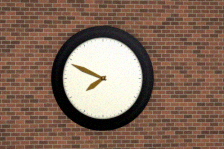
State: 7 h 49 min
